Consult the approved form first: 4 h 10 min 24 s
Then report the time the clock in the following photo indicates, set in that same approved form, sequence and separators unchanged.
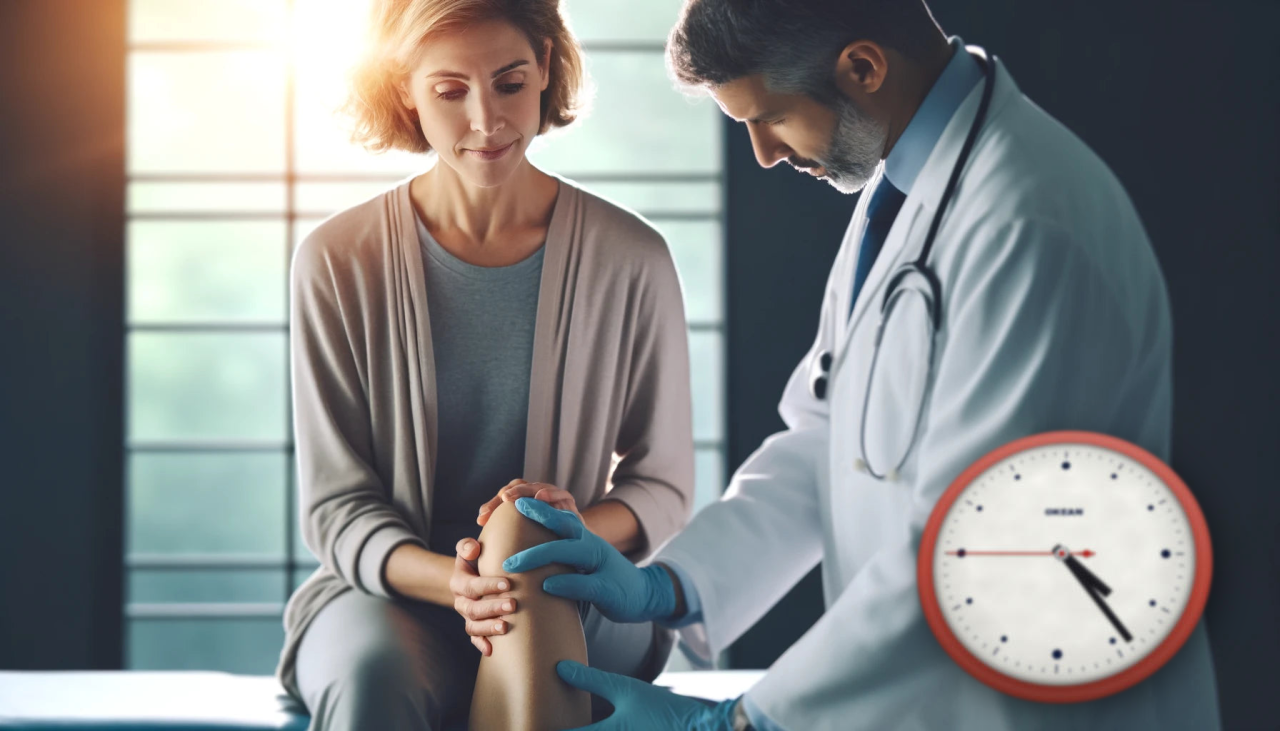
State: 4 h 23 min 45 s
